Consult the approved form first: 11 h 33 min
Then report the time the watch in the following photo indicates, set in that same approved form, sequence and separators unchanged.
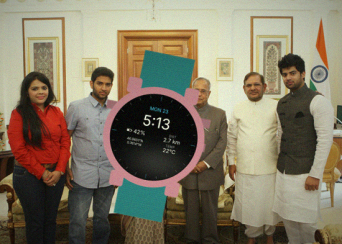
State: 5 h 13 min
